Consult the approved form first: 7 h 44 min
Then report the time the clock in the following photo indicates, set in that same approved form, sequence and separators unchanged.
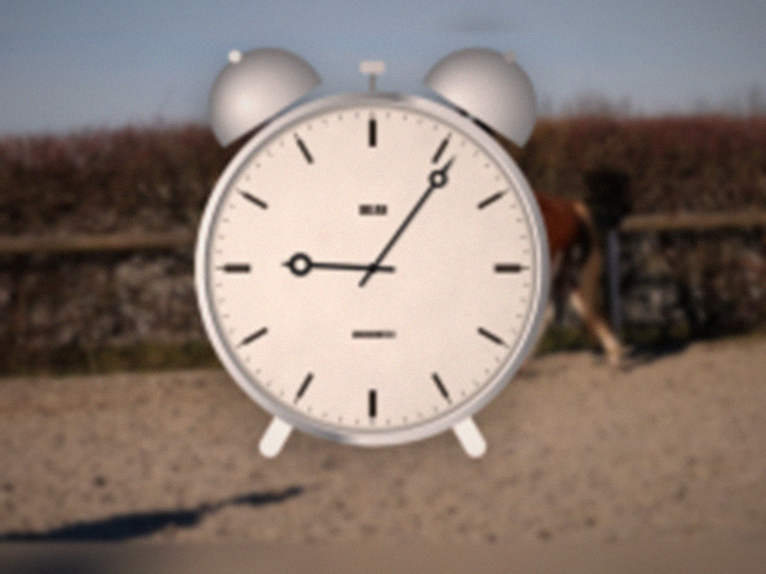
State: 9 h 06 min
